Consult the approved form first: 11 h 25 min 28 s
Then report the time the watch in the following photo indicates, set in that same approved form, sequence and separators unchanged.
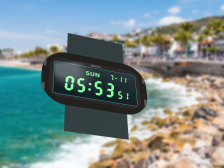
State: 5 h 53 min 51 s
